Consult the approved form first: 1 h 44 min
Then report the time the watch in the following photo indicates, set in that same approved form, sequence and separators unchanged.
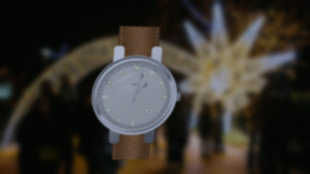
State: 1 h 02 min
